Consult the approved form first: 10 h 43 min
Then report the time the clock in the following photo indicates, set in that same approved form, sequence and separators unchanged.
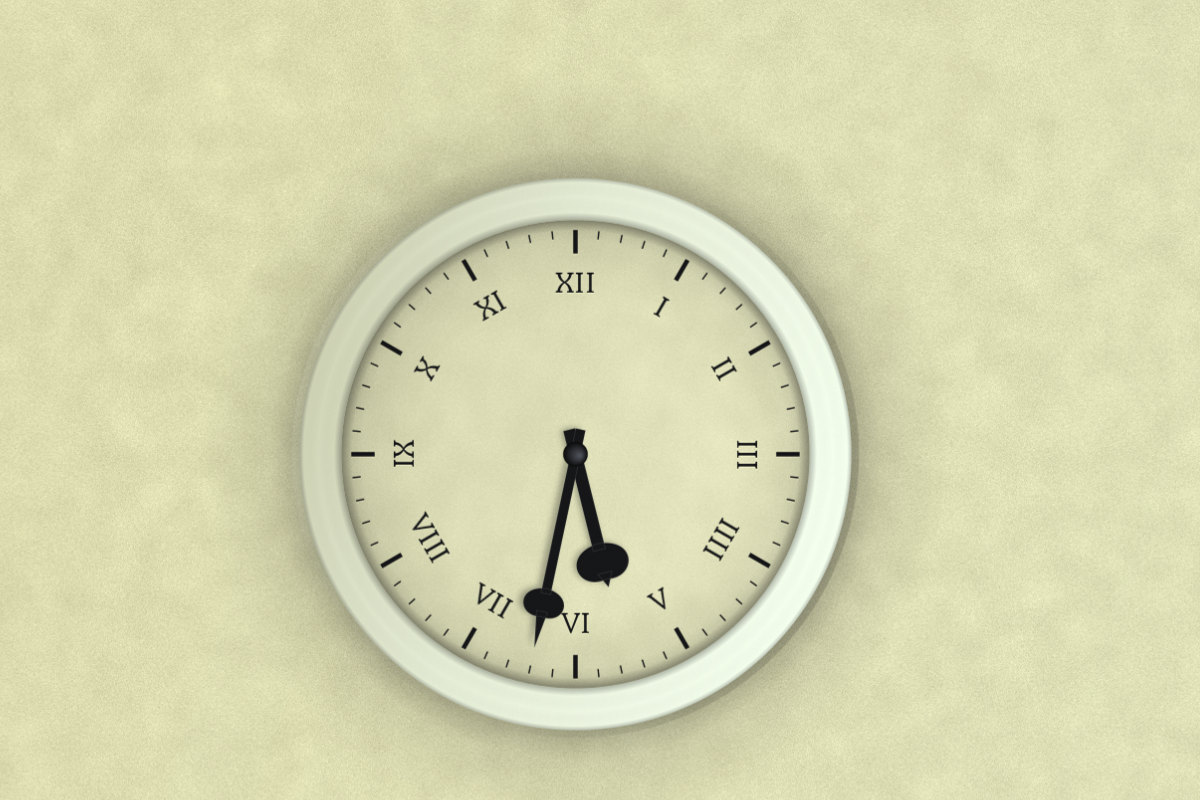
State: 5 h 32 min
